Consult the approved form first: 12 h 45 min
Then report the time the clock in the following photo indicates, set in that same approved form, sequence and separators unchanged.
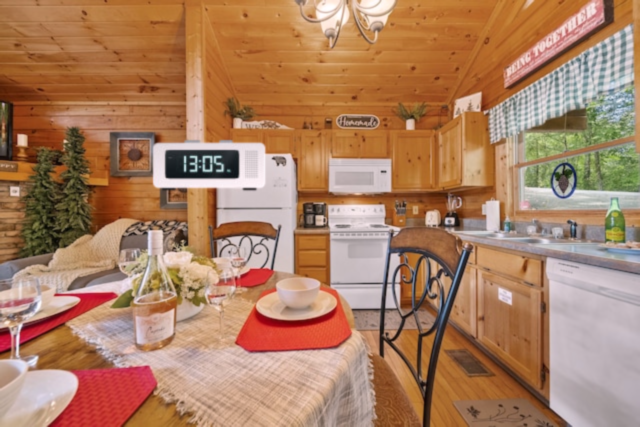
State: 13 h 05 min
